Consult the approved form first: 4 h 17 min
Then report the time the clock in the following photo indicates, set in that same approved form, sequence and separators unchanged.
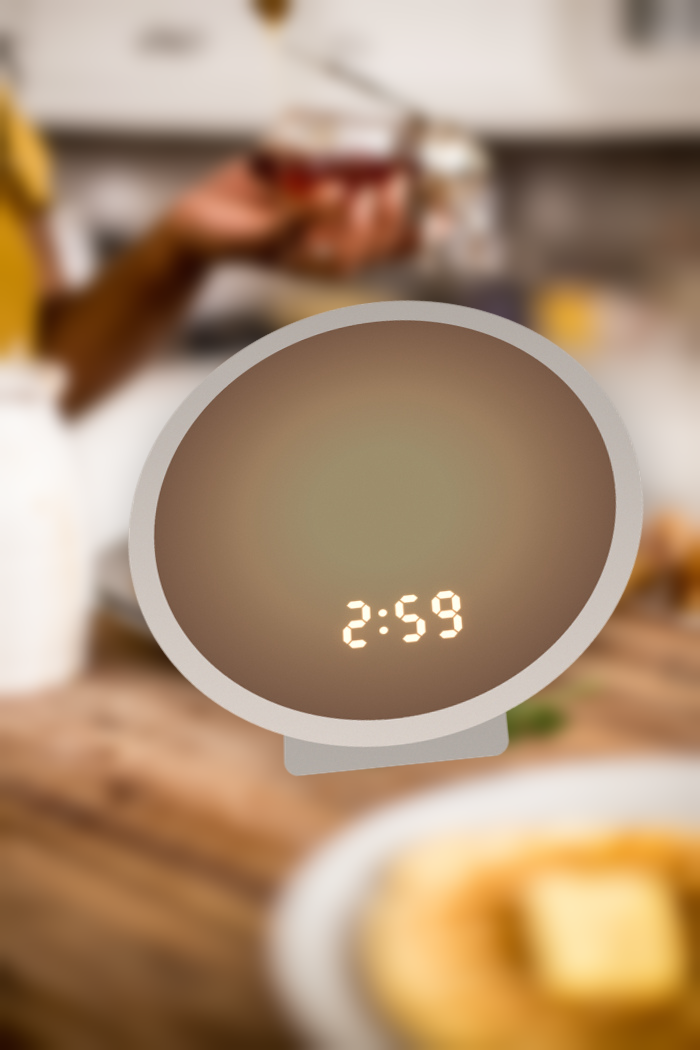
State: 2 h 59 min
